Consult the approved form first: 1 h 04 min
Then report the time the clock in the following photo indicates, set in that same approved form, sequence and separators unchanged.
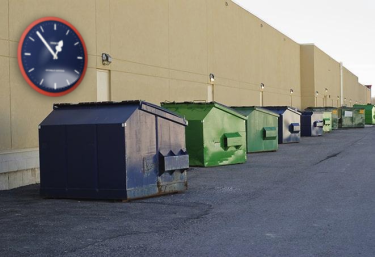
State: 12 h 53 min
